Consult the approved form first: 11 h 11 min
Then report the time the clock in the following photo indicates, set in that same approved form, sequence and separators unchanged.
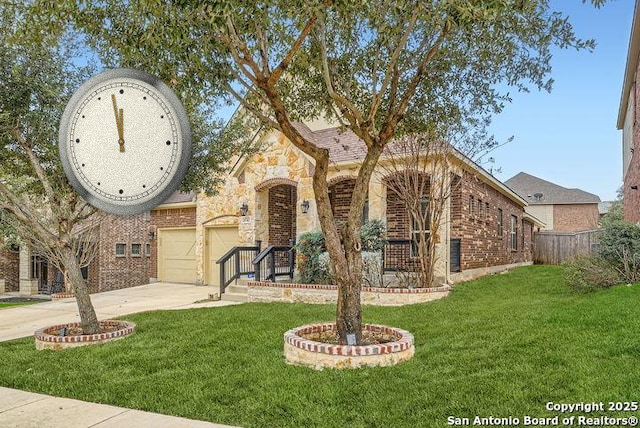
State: 11 h 58 min
